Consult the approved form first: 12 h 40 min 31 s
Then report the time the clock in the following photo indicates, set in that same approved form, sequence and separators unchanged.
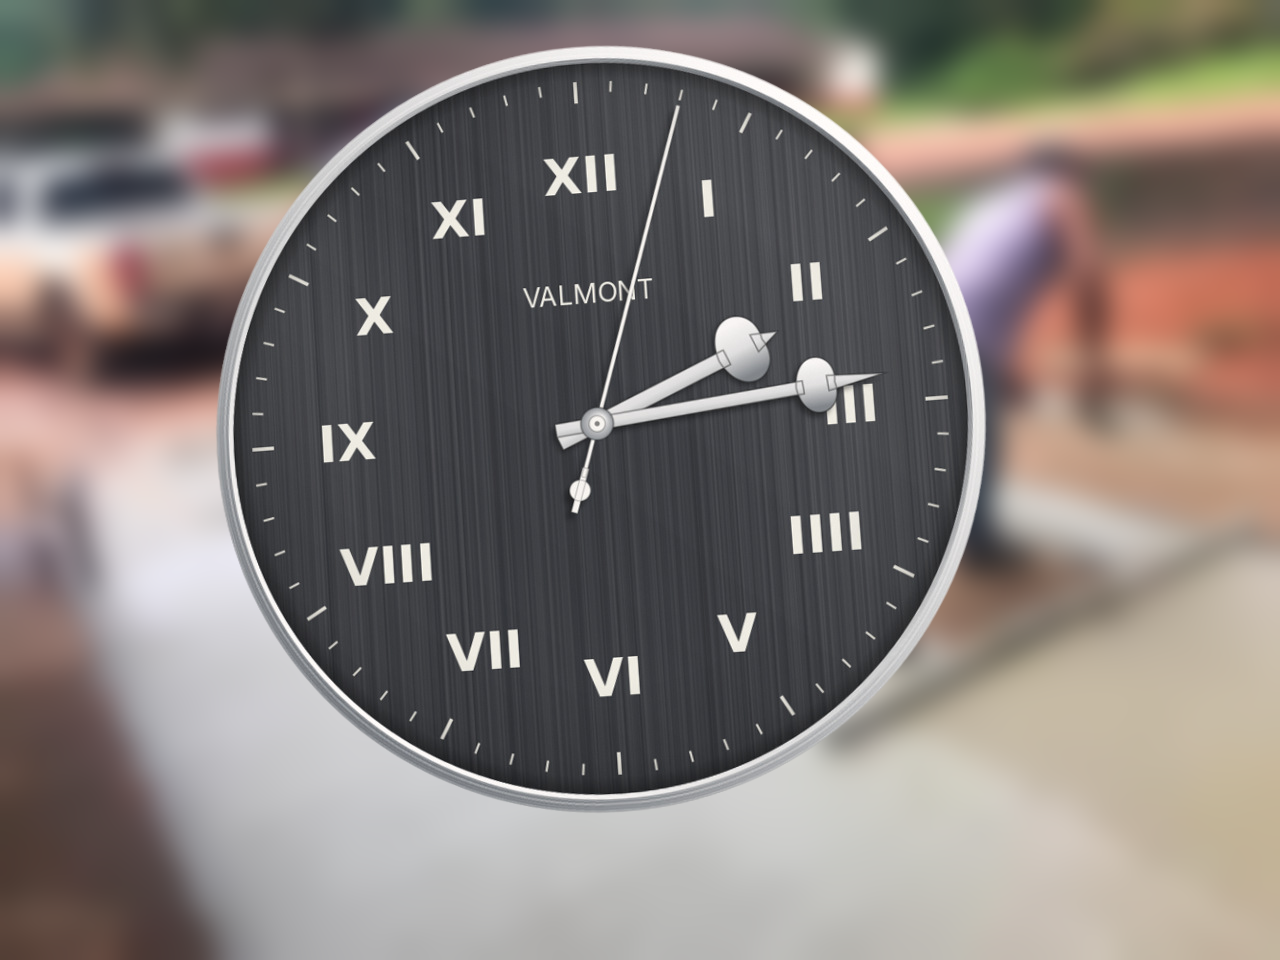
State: 2 h 14 min 03 s
